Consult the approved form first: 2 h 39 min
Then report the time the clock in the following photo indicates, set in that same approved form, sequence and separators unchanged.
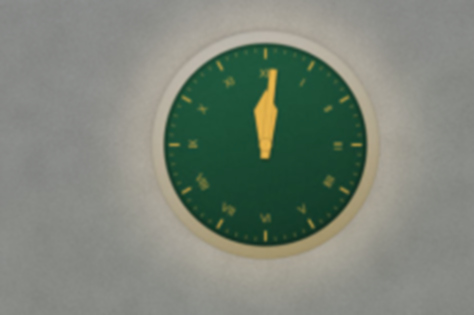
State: 12 h 01 min
